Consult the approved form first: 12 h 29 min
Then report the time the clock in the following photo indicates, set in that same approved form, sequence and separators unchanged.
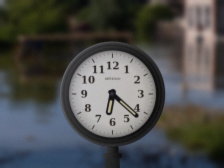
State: 6 h 22 min
